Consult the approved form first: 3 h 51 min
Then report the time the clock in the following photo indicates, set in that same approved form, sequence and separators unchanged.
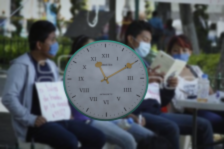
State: 11 h 10 min
